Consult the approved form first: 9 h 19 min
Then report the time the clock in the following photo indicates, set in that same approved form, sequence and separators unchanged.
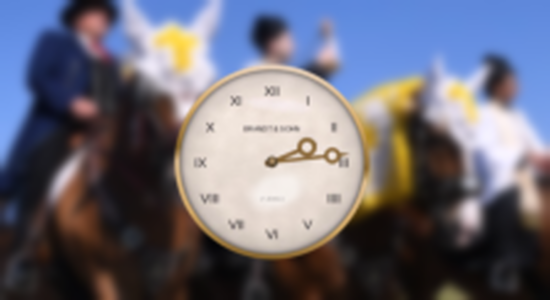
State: 2 h 14 min
